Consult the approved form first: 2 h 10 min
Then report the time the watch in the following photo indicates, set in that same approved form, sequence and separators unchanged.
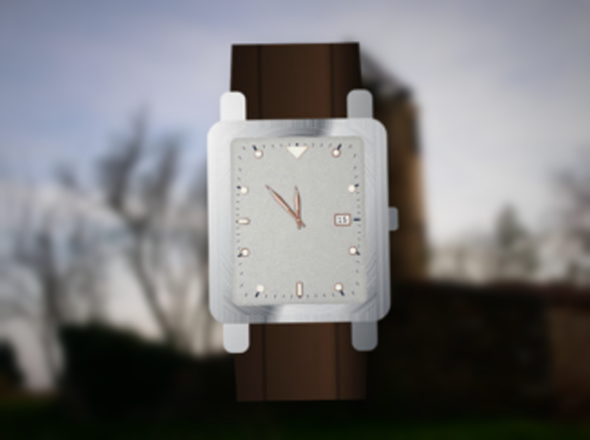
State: 11 h 53 min
